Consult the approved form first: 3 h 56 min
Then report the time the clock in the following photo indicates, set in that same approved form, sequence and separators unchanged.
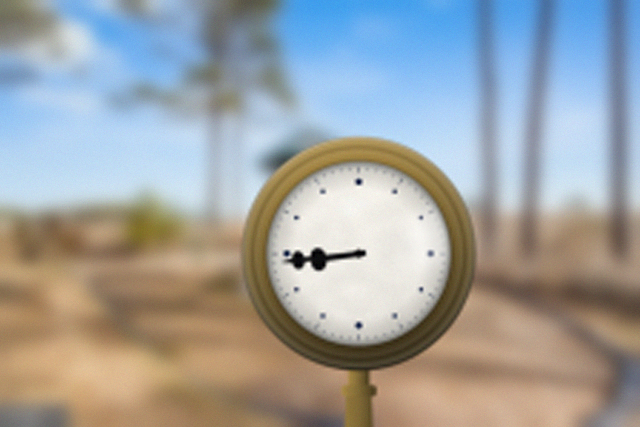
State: 8 h 44 min
